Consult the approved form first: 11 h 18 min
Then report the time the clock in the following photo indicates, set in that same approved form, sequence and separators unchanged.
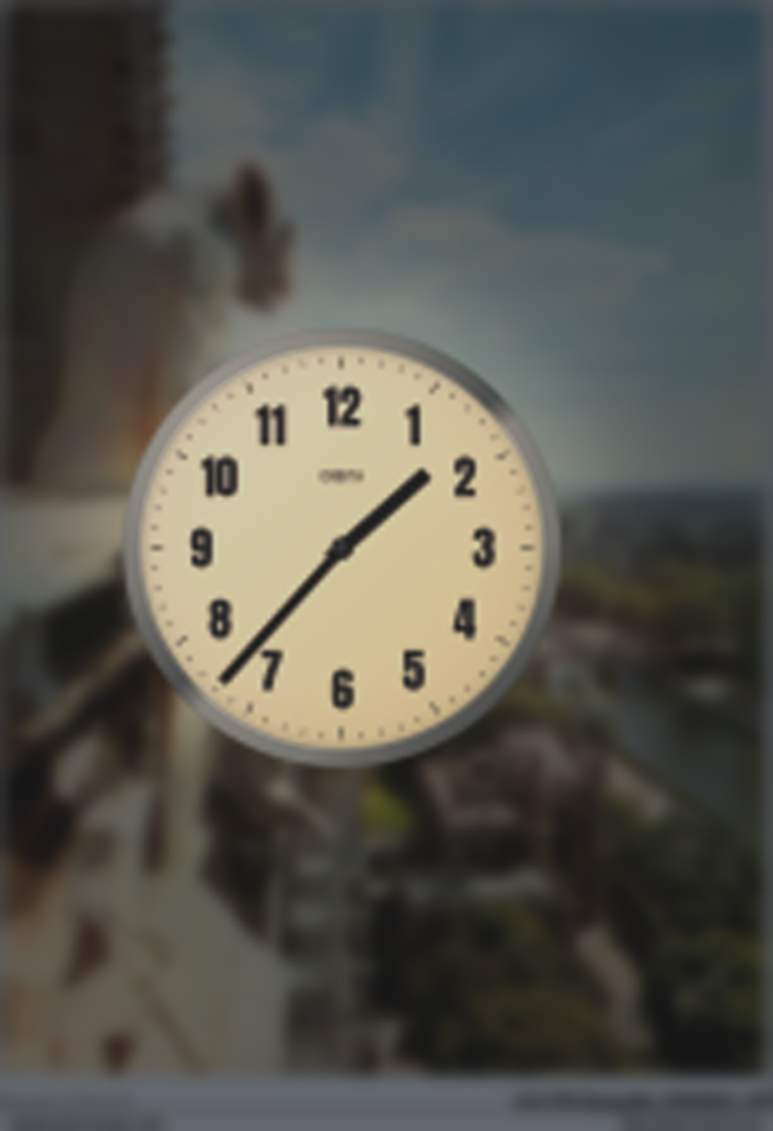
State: 1 h 37 min
